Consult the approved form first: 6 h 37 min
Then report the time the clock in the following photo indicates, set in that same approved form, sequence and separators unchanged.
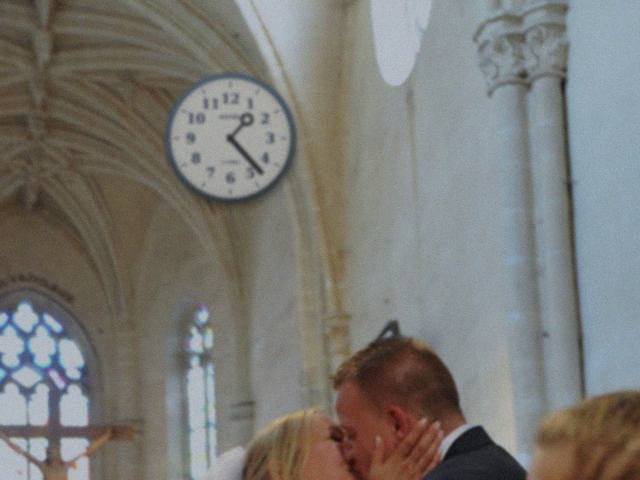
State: 1 h 23 min
